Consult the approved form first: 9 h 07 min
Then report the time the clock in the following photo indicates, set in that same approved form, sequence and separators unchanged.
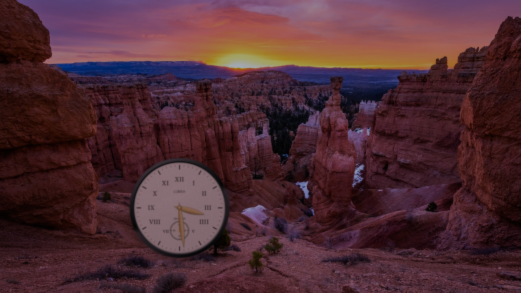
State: 3 h 29 min
